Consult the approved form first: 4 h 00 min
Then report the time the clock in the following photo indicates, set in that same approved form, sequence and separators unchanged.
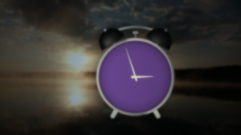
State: 2 h 57 min
